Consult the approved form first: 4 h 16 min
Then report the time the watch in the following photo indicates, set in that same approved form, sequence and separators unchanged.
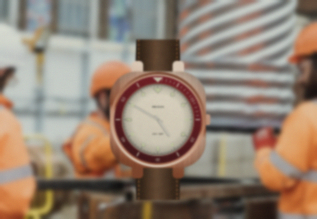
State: 4 h 50 min
